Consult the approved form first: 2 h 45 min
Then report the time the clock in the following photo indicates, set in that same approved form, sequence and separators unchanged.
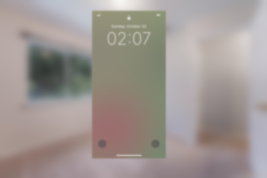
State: 2 h 07 min
